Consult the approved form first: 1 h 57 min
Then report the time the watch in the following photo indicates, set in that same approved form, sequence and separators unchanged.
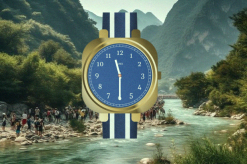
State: 11 h 30 min
